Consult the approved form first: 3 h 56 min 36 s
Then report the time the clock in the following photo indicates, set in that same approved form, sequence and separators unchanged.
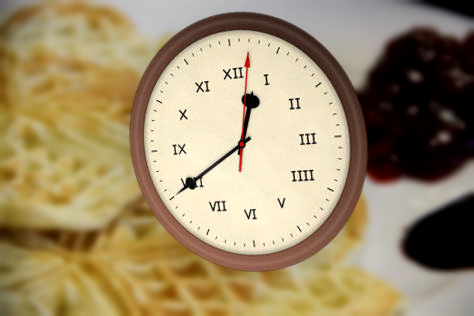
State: 12 h 40 min 02 s
